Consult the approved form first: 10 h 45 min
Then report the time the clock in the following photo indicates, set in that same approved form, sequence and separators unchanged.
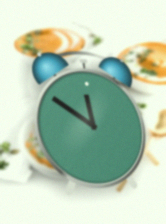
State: 11 h 51 min
